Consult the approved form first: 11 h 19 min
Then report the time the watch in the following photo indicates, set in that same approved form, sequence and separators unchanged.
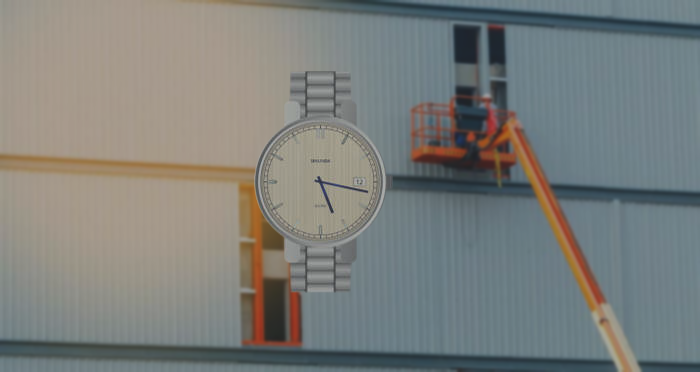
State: 5 h 17 min
